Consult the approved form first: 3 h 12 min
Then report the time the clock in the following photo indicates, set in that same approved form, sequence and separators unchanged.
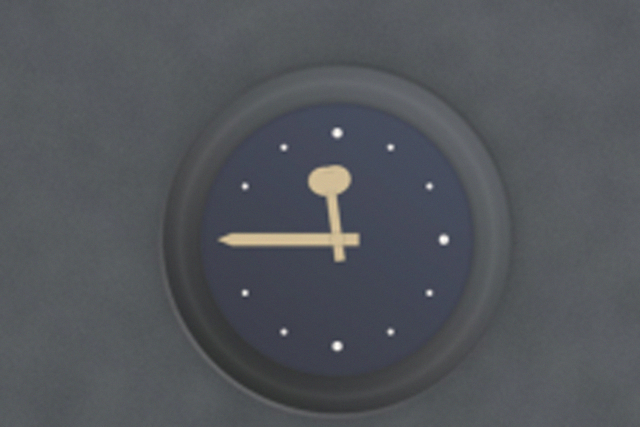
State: 11 h 45 min
